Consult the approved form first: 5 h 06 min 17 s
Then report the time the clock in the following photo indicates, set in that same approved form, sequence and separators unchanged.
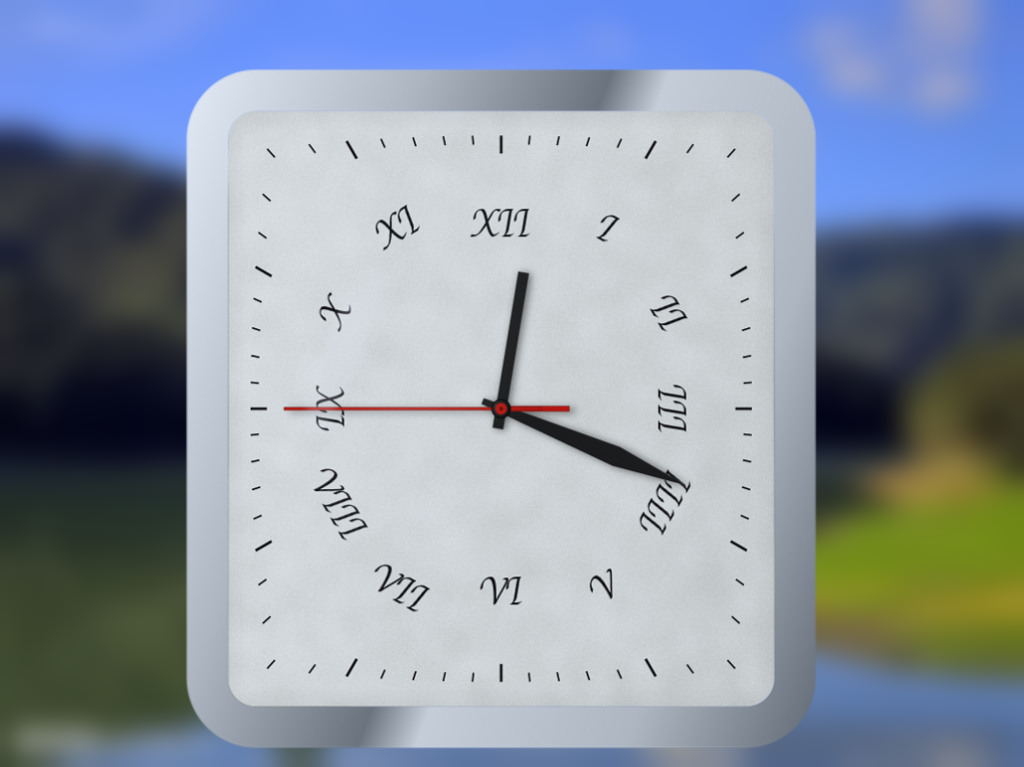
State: 12 h 18 min 45 s
